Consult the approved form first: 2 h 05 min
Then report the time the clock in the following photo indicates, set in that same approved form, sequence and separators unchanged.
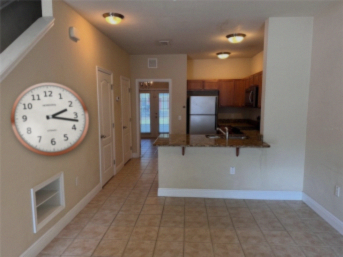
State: 2 h 17 min
